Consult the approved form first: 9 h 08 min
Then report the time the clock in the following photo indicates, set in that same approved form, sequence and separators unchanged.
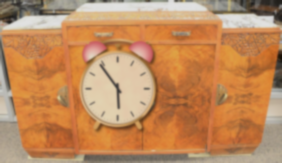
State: 5 h 54 min
